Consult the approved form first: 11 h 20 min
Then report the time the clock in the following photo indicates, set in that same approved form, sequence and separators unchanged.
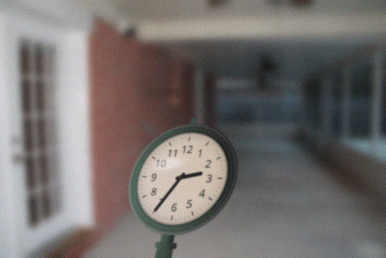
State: 2 h 35 min
